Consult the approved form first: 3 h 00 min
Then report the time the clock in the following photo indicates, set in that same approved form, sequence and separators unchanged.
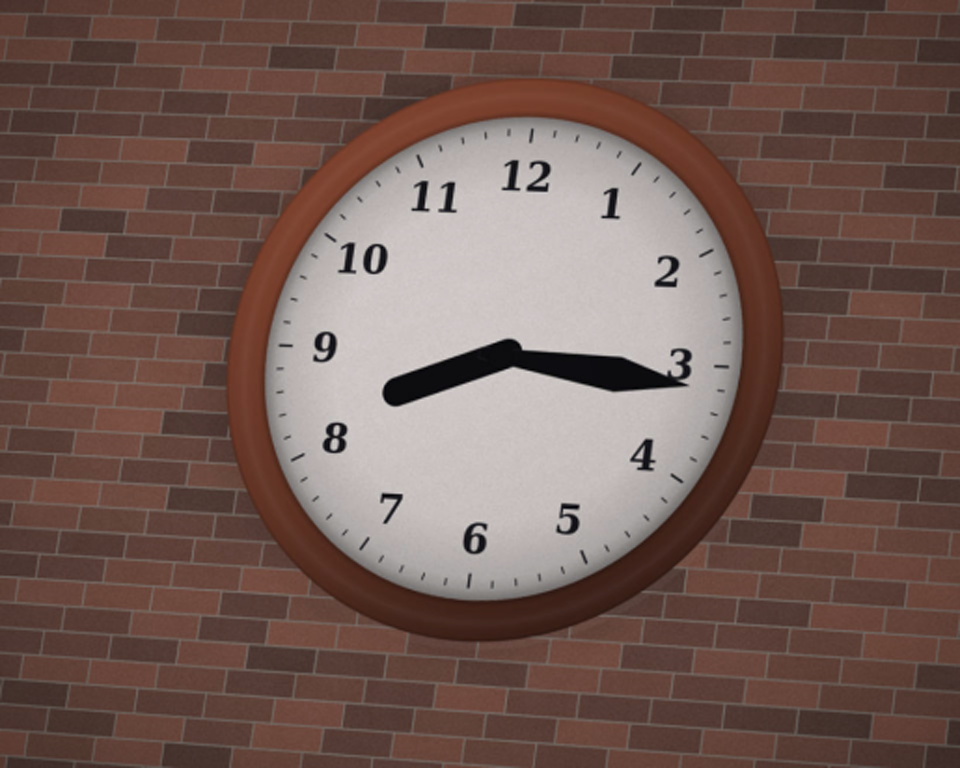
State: 8 h 16 min
